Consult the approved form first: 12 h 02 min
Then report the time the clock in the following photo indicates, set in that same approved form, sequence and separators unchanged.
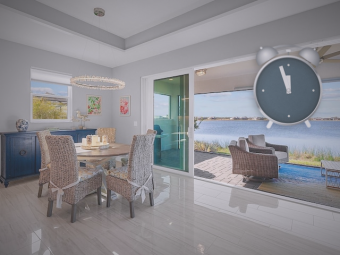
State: 11 h 57 min
